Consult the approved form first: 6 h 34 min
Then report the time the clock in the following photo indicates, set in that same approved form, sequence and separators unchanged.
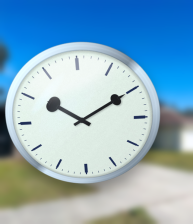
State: 10 h 10 min
